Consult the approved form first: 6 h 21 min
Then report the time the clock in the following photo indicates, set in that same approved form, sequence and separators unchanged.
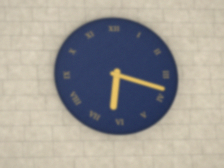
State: 6 h 18 min
